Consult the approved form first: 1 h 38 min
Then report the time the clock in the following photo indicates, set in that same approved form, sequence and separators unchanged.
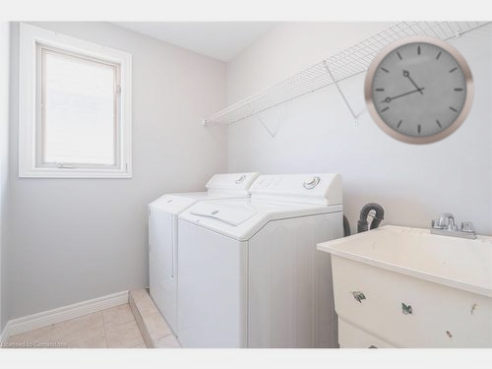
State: 10 h 42 min
